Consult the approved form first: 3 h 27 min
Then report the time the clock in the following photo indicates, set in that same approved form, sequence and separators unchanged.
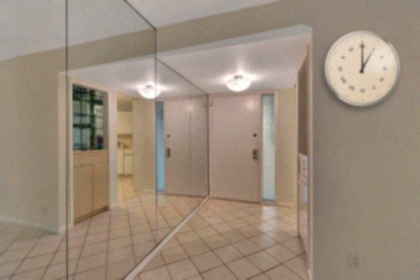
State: 1 h 00 min
